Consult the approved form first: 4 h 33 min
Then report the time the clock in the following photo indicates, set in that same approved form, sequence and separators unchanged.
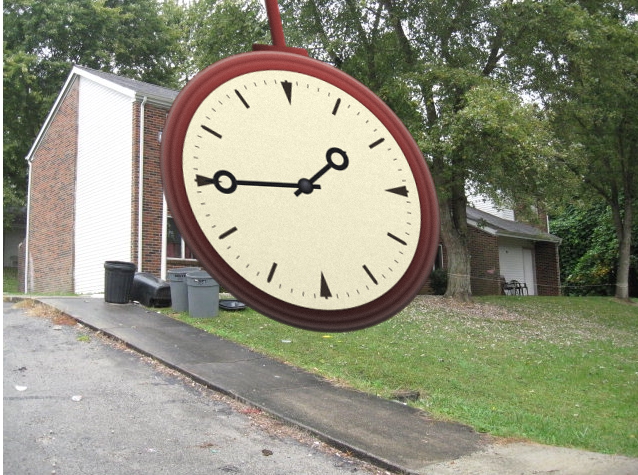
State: 1 h 45 min
